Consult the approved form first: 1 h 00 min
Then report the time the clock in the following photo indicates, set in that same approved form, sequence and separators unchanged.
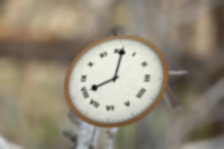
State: 8 h 01 min
